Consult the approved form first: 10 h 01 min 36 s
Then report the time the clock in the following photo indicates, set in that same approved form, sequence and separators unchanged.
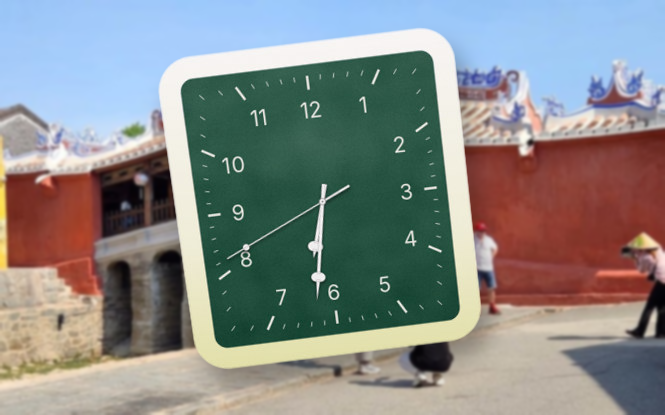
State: 6 h 31 min 41 s
